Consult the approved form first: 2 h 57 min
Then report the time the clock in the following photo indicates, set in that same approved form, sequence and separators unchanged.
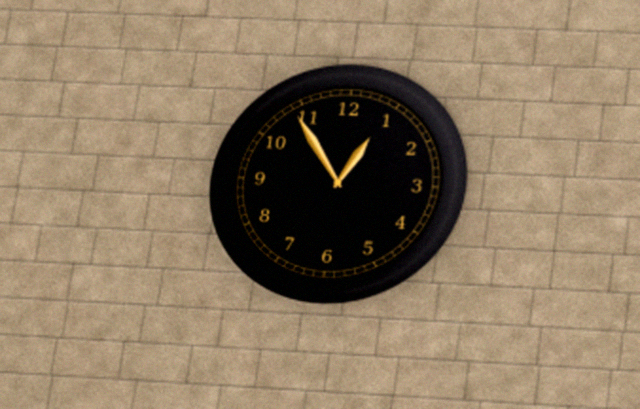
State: 12 h 54 min
